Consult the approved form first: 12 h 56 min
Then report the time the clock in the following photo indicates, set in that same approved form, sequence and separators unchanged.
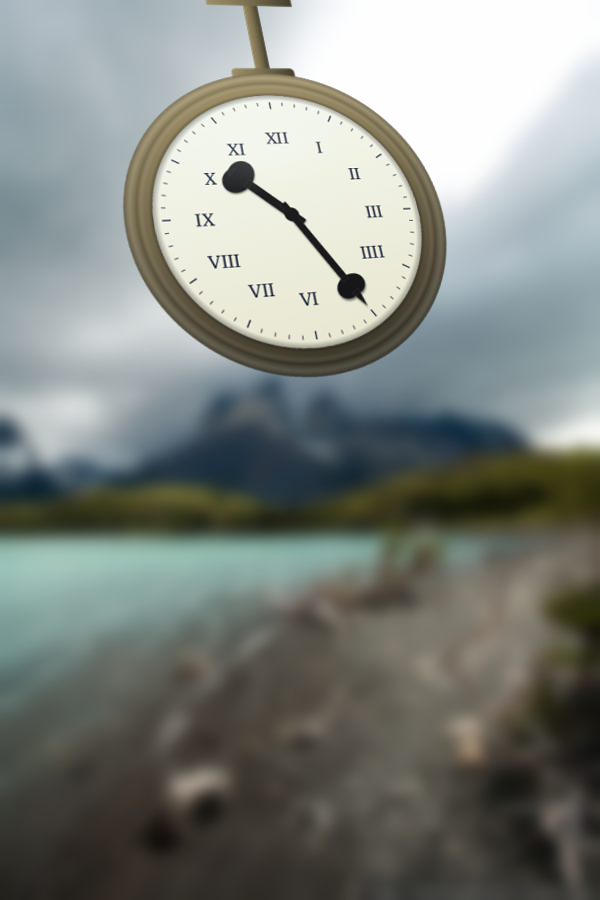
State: 10 h 25 min
